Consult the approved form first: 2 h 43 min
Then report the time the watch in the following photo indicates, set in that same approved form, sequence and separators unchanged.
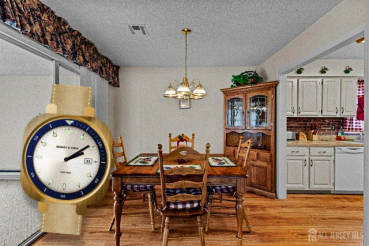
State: 2 h 09 min
